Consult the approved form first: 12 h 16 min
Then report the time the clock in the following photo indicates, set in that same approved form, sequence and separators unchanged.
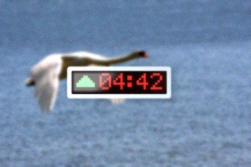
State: 4 h 42 min
